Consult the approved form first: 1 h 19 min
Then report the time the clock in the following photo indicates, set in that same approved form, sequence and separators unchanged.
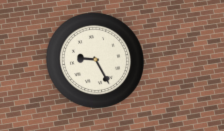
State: 9 h 27 min
